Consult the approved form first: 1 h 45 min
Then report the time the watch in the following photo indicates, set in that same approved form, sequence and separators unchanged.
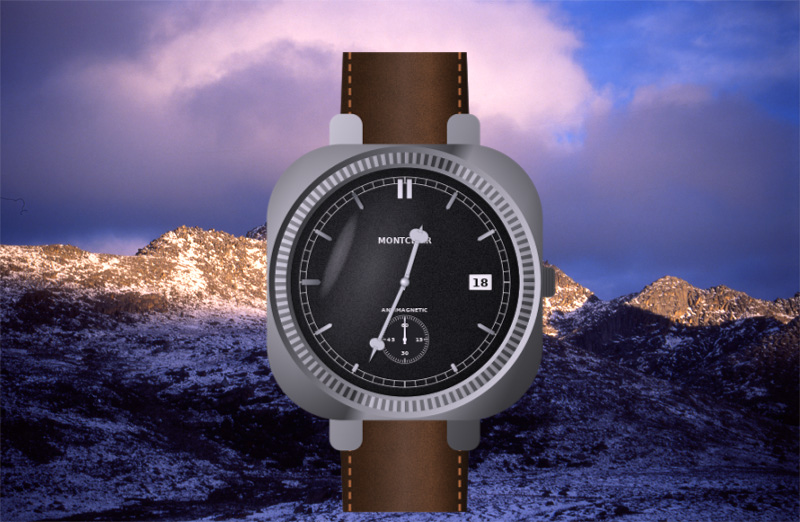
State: 12 h 34 min
